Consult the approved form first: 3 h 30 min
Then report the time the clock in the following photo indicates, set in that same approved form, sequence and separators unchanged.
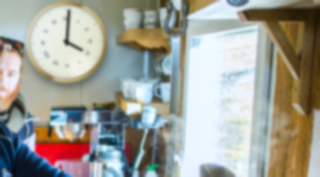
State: 4 h 01 min
